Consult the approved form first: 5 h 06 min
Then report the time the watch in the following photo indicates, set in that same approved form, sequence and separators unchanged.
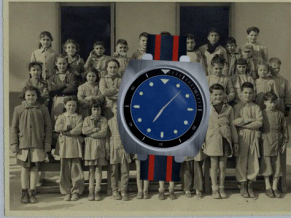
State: 7 h 07 min
